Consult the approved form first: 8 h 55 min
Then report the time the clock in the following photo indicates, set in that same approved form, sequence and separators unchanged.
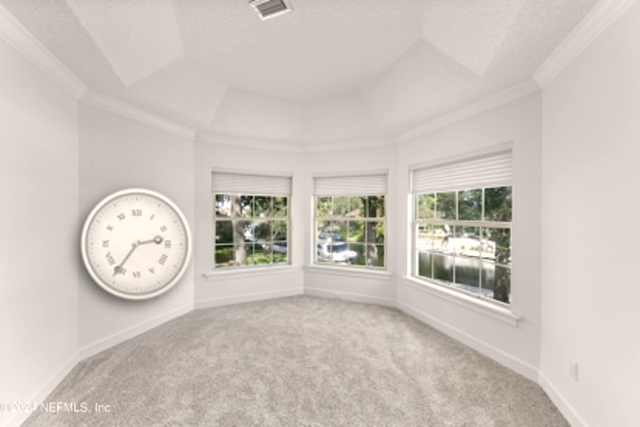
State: 2 h 36 min
